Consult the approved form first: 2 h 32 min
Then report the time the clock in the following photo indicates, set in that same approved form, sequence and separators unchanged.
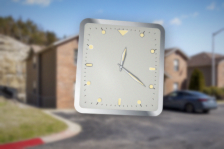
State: 12 h 21 min
